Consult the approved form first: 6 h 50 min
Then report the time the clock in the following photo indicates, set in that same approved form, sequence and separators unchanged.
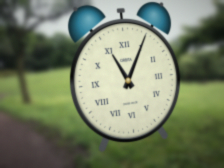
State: 11 h 05 min
